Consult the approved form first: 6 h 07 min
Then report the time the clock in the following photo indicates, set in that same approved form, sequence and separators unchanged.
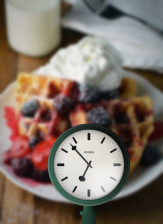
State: 6 h 53 min
